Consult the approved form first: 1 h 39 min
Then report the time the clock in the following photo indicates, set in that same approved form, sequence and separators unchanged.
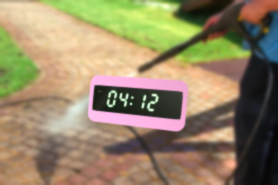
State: 4 h 12 min
